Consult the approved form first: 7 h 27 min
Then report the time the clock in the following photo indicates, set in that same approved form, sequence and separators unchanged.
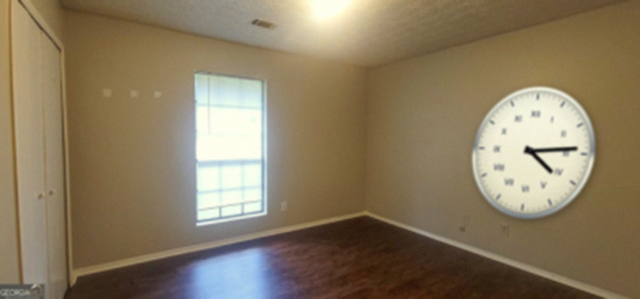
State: 4 h 14 min
